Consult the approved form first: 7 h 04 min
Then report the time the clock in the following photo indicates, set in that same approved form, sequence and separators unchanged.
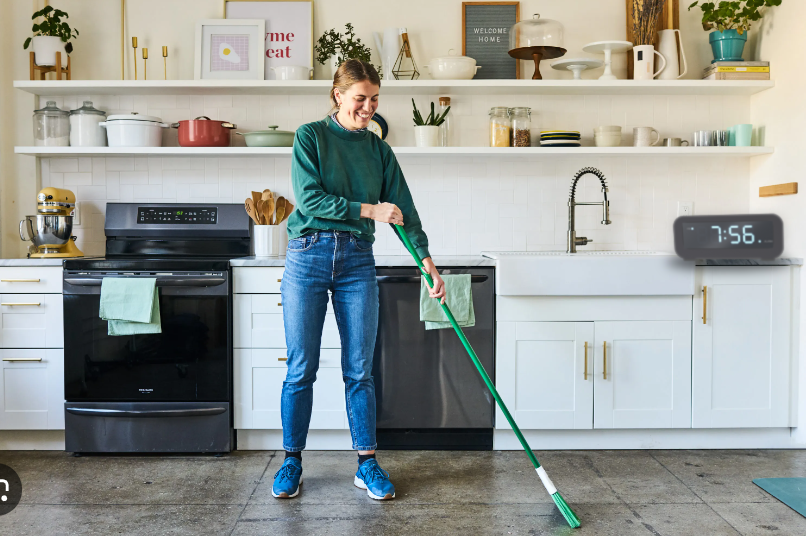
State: 7 h 56 min
